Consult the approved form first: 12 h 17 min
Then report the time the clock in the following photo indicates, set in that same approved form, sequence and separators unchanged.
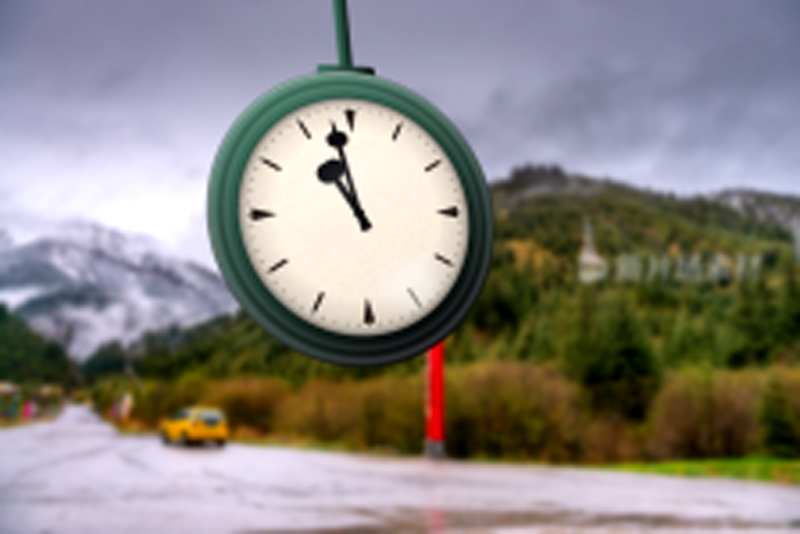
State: 10 h 58 min
